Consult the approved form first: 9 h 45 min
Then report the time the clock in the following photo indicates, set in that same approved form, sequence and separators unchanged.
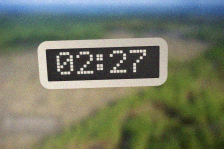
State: 2 h 27 min
